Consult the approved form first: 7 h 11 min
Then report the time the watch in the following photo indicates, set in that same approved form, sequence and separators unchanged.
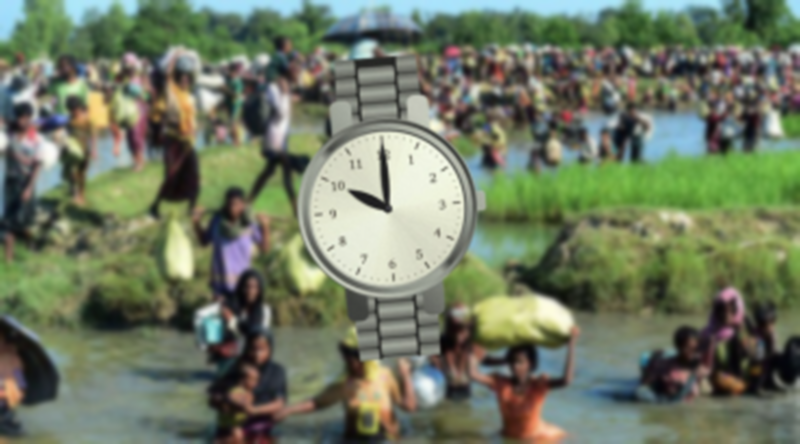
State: 10 h 00 min
